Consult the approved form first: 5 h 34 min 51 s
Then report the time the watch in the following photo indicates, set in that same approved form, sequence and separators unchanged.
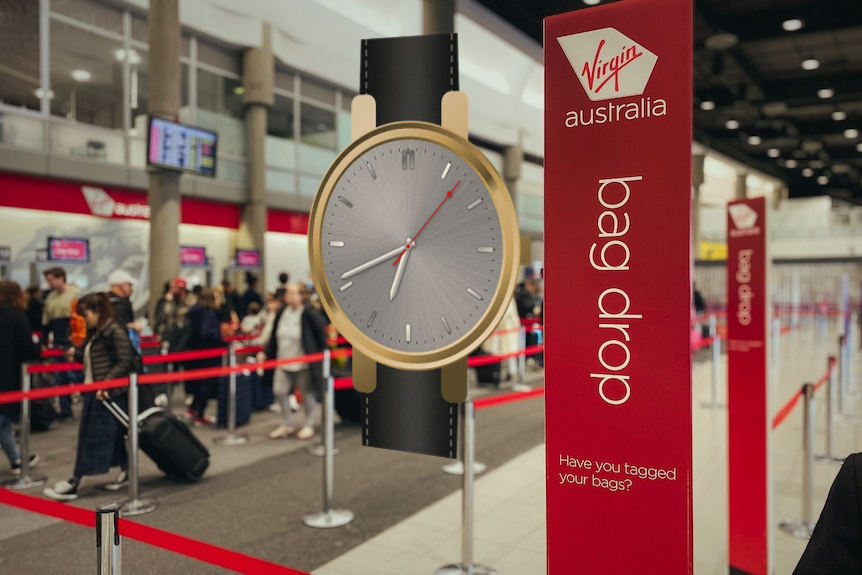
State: 6 h 41 min 07 s
